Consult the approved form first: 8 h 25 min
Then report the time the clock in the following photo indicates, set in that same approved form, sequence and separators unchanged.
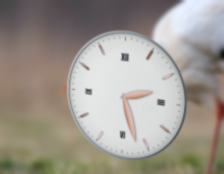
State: 2 h 27 min
